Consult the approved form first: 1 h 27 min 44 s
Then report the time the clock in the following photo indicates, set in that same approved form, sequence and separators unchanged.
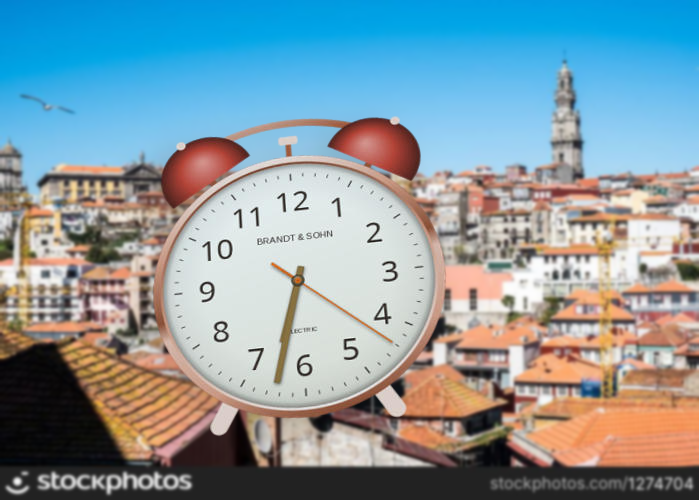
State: 6 h 32 min 22 s
